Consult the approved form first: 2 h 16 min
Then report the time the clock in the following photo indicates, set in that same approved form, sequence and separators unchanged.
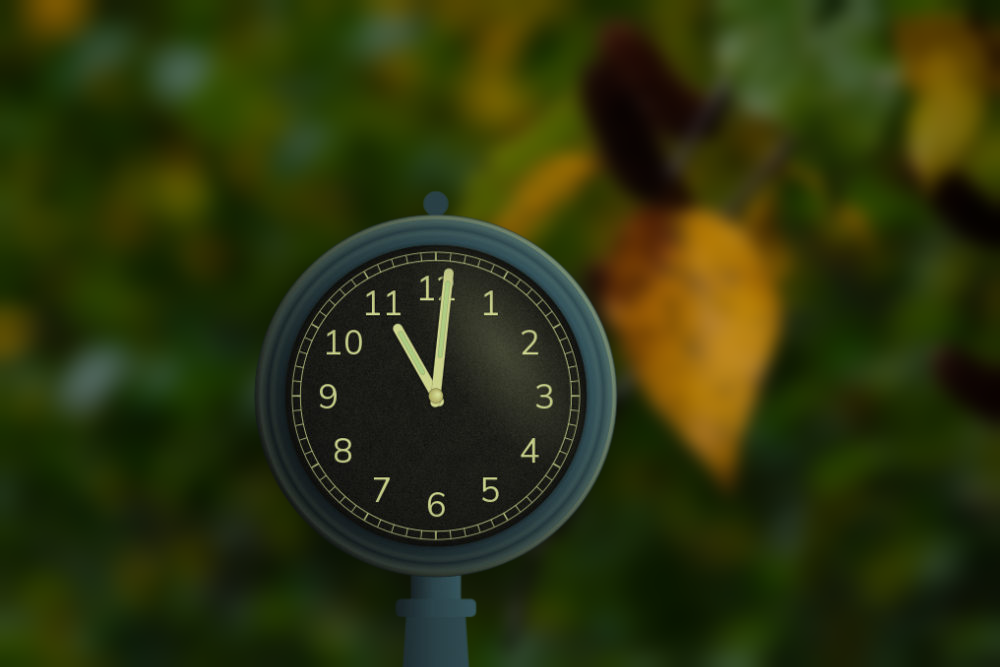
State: 11 h 01 min
